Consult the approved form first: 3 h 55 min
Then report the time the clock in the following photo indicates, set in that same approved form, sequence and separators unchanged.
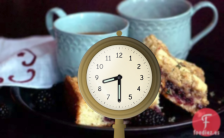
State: 8 h 30 min
